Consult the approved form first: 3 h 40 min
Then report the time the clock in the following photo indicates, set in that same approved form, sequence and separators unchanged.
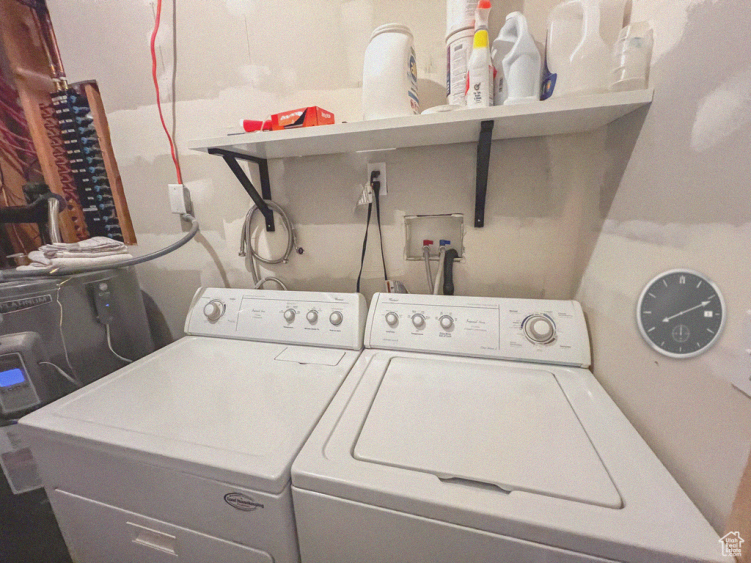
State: 8 h 11 min
